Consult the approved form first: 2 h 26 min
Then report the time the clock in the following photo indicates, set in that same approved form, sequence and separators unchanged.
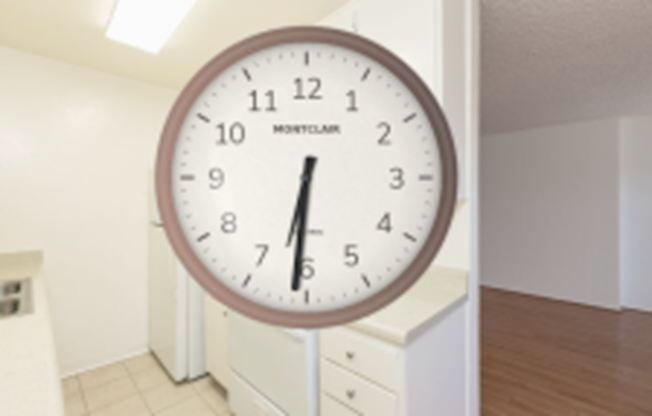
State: 6 h 31 min
